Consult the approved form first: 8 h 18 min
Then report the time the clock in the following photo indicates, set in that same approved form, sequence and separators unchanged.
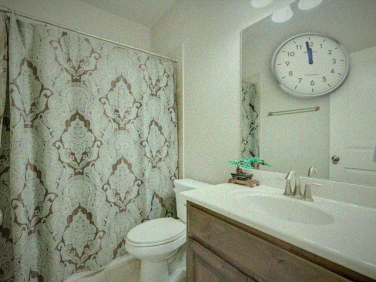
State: 11 h 59 min
